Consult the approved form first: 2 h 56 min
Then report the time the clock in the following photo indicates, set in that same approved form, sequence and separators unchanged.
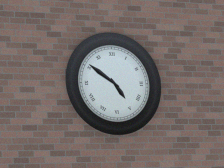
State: 4 h 51 min
